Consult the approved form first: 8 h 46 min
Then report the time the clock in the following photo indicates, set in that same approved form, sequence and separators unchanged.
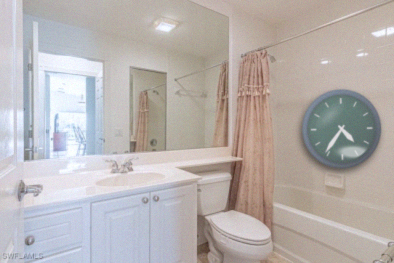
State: 4 h 36 min
